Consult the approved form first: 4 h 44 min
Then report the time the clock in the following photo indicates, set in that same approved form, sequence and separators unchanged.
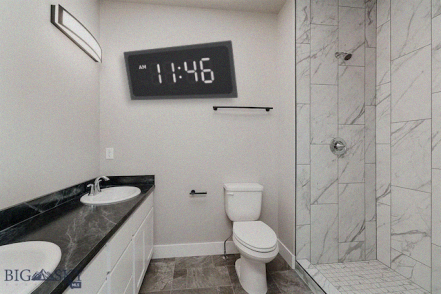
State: 11 h 46 min
